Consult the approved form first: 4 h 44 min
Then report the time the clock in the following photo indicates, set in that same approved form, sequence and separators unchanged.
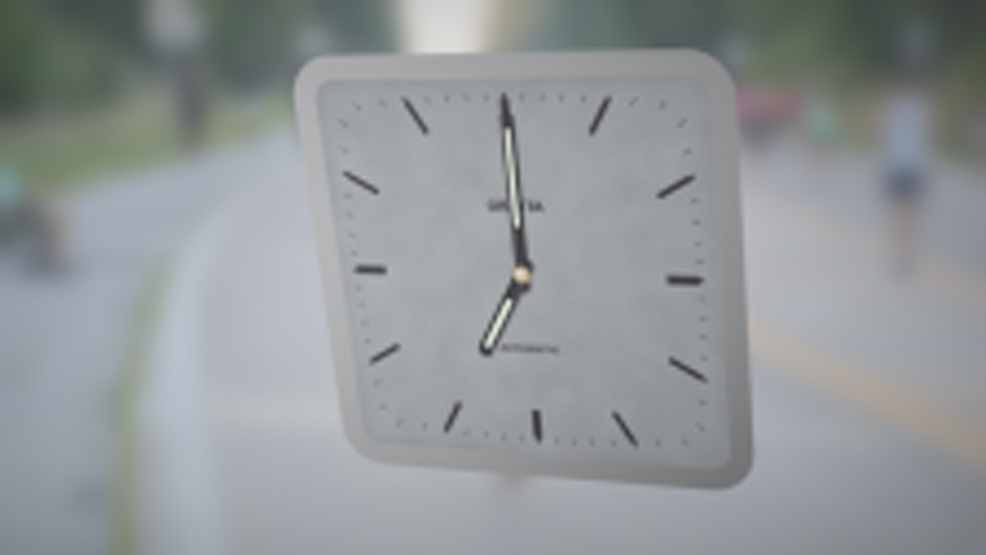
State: 7 h 00 min
